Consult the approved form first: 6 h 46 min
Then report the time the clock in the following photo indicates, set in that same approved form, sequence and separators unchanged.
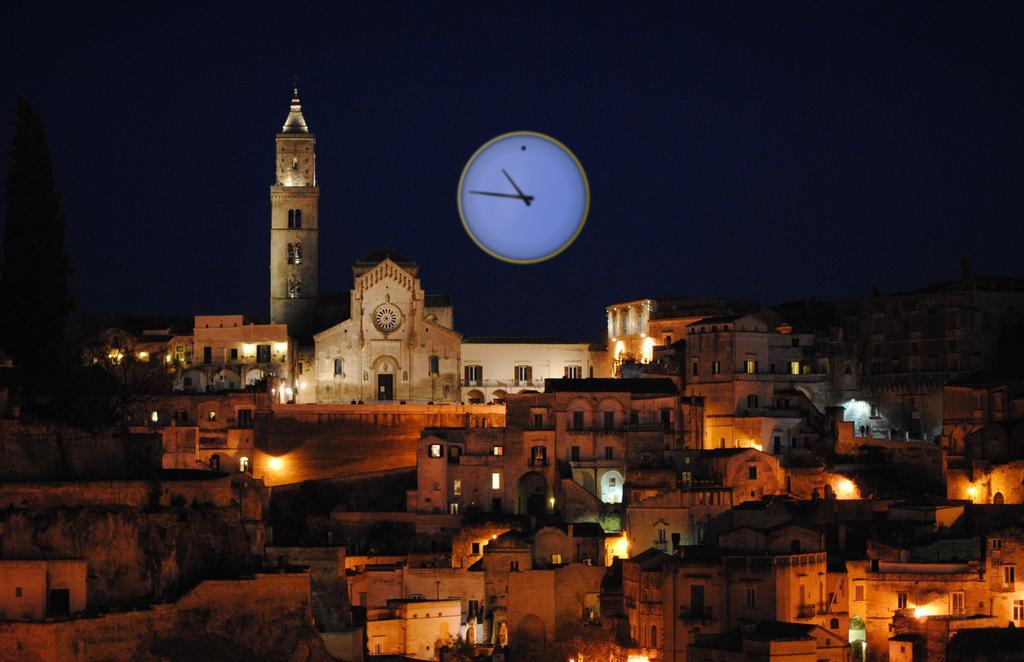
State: 10 h 46 min
